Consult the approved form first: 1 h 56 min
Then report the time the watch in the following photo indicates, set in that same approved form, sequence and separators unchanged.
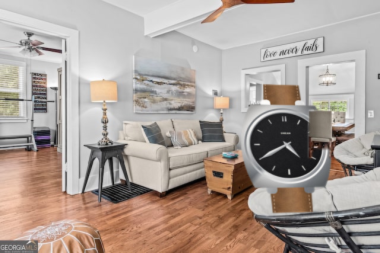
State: 4 h 40 min
